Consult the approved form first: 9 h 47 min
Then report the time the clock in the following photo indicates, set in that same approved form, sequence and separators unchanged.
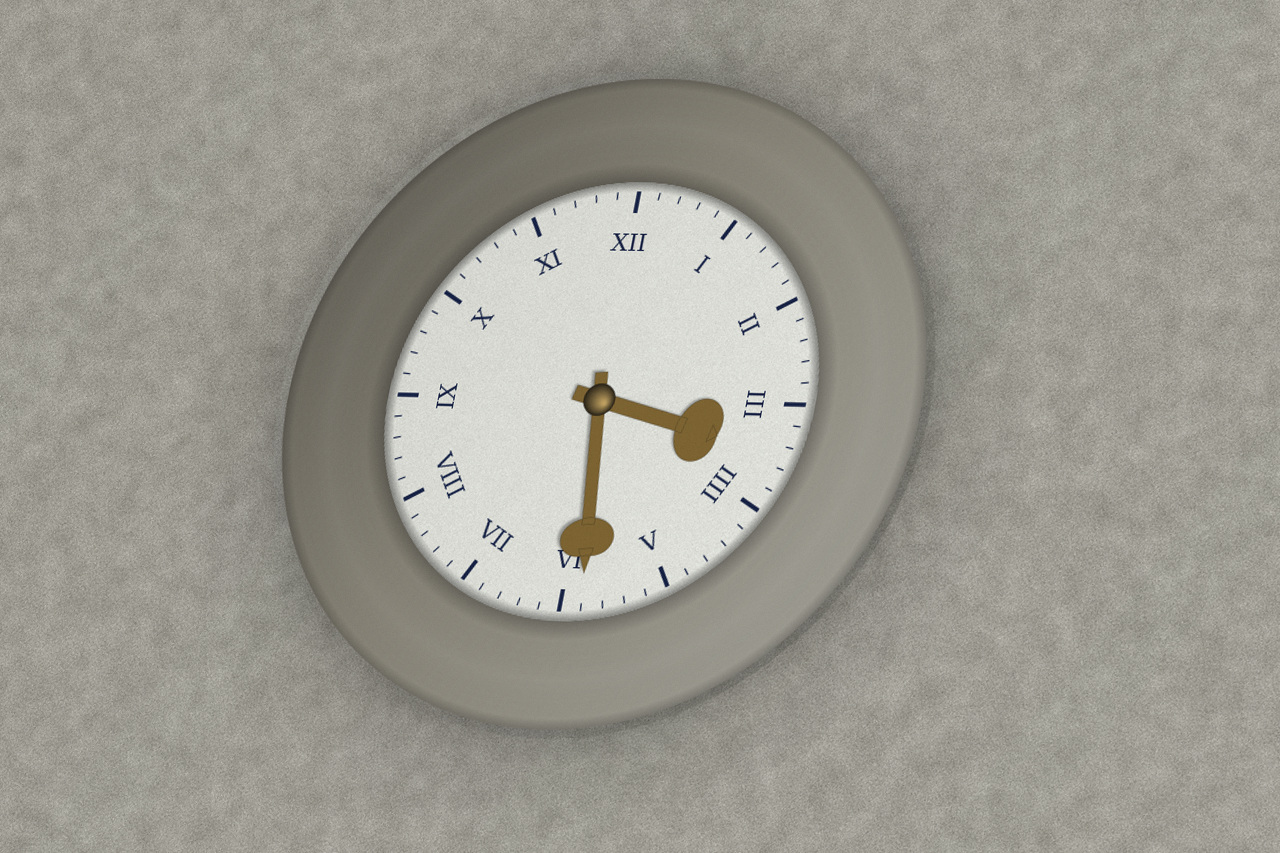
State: 3 h 29 min
